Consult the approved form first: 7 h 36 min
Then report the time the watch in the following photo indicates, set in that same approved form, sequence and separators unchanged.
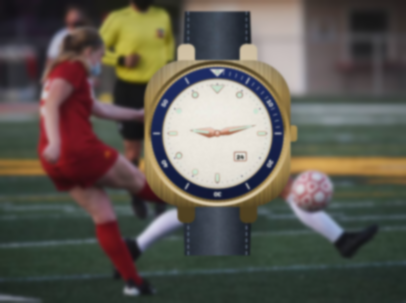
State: 9 h 13 min
